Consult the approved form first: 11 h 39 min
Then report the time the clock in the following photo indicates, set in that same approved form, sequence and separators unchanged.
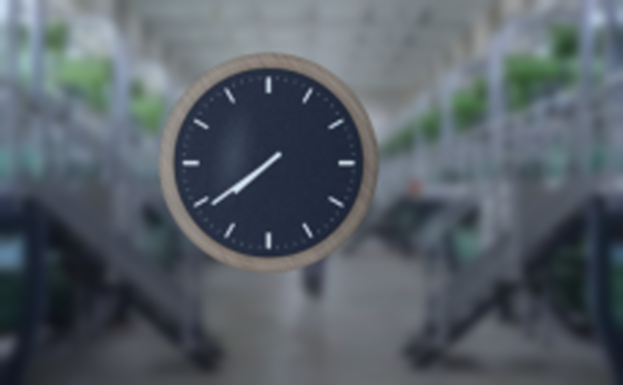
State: 7 h 39 min
